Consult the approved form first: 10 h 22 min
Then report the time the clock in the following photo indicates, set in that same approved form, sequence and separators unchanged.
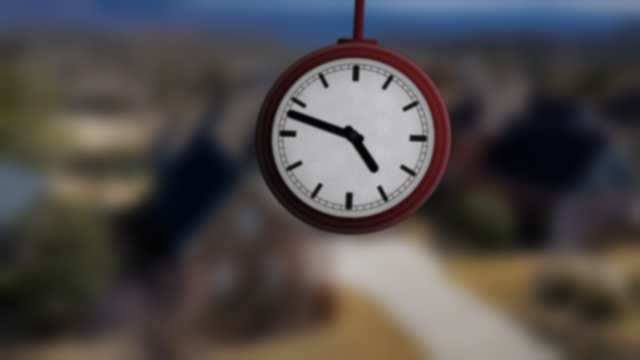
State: 4 h 48 min
